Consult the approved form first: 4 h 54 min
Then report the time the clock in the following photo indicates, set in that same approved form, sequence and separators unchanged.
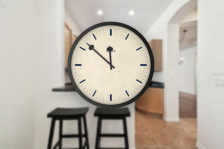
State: 11 h 52 min
